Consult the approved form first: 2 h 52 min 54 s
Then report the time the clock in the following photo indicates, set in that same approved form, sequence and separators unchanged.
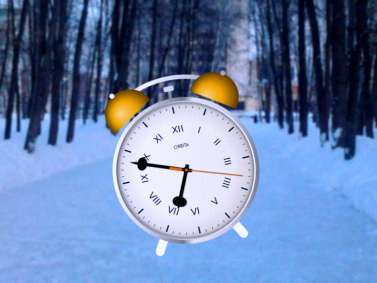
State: 6 h 48 min 18 s
